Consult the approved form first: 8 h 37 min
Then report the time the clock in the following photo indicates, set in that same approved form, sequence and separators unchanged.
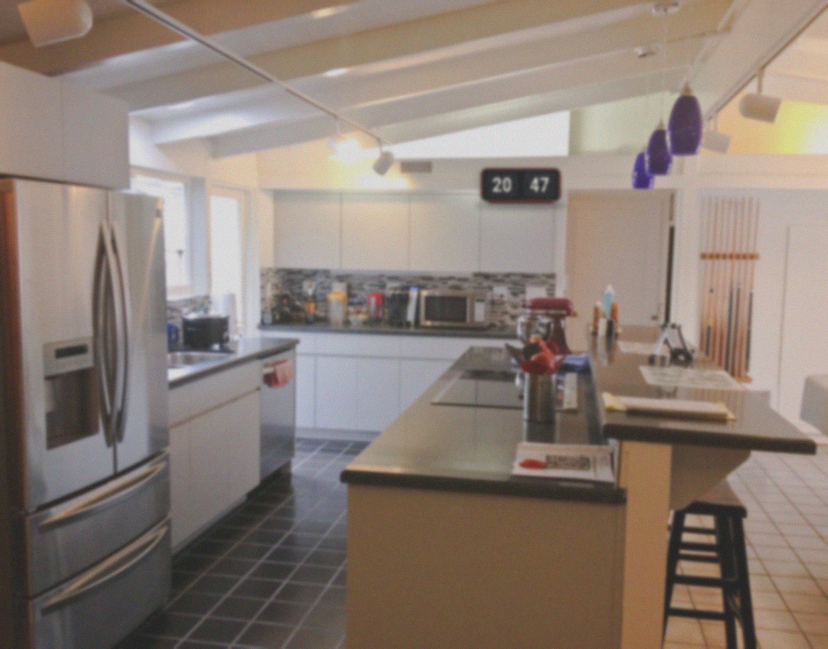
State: 20 h 47 min
